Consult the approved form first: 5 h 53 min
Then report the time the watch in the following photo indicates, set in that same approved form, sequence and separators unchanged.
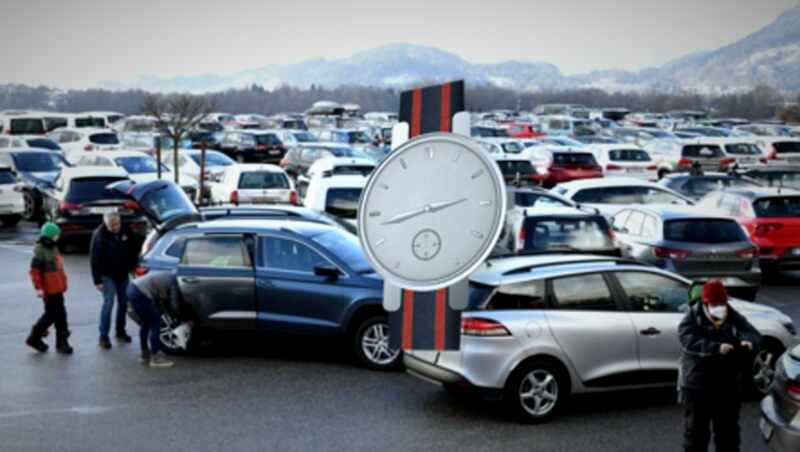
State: 2 h 43 min
